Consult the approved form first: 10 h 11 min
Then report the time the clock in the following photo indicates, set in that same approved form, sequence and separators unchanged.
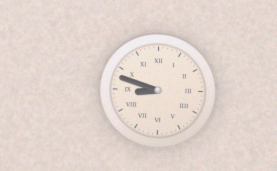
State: 8 h 48 min
